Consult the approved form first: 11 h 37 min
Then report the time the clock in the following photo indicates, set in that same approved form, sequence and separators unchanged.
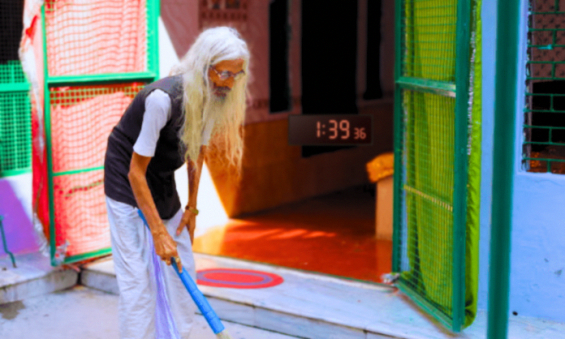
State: 1 h 39 min
